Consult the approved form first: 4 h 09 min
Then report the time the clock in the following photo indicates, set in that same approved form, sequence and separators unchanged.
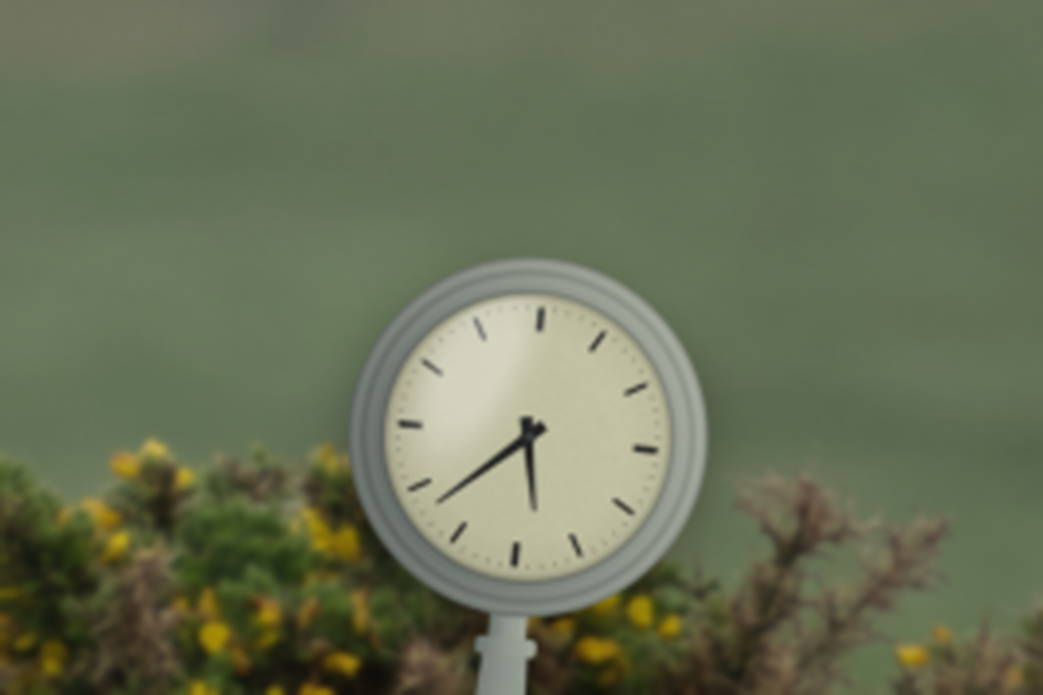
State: 5 h 38 min
